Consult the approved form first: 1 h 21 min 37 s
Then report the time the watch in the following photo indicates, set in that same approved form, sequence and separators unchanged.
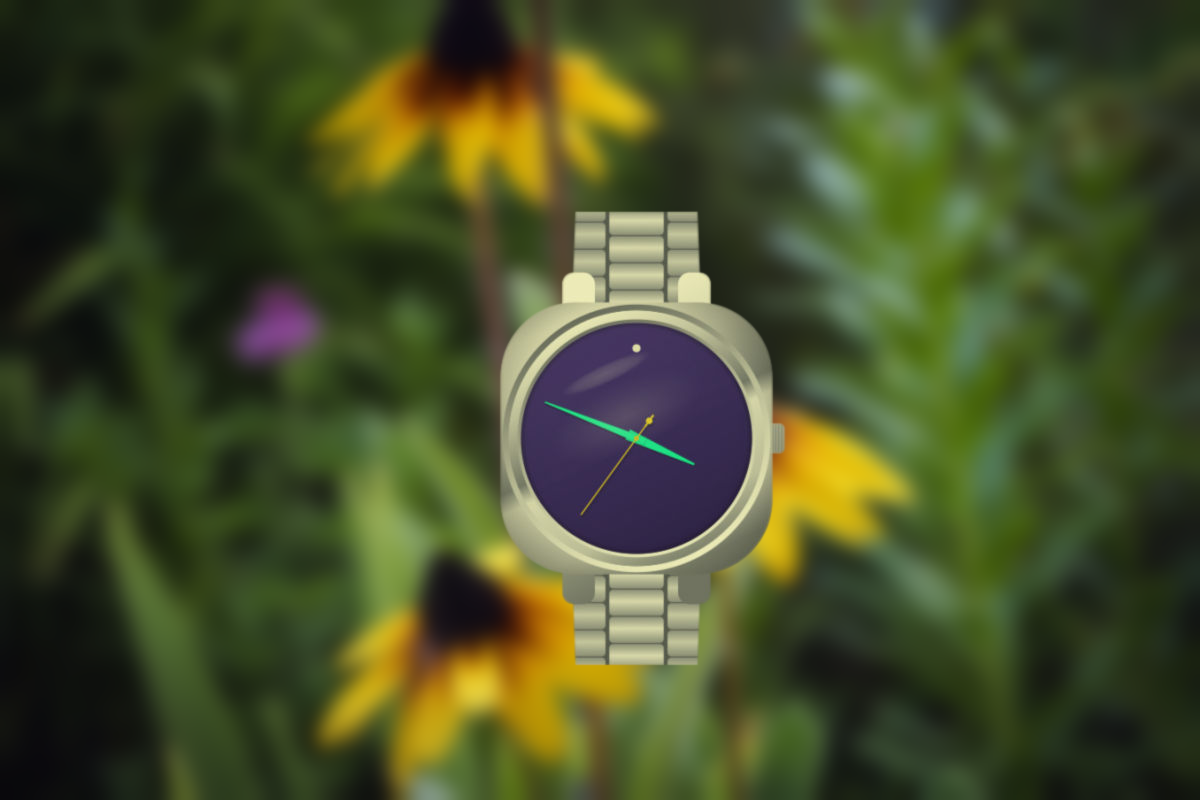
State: 3 h 48 min 36 s
